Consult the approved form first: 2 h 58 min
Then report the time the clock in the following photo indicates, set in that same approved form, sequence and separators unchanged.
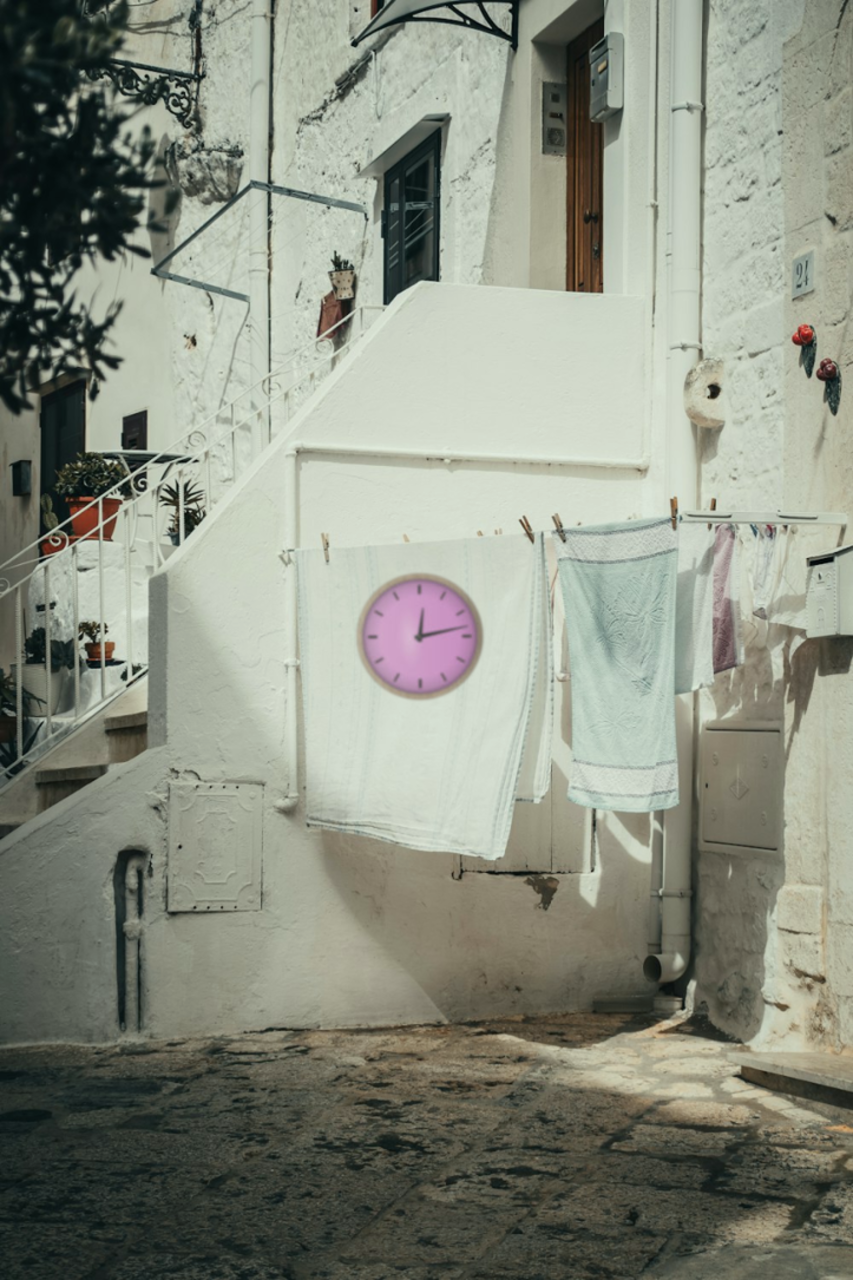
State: 12 h 13 min
